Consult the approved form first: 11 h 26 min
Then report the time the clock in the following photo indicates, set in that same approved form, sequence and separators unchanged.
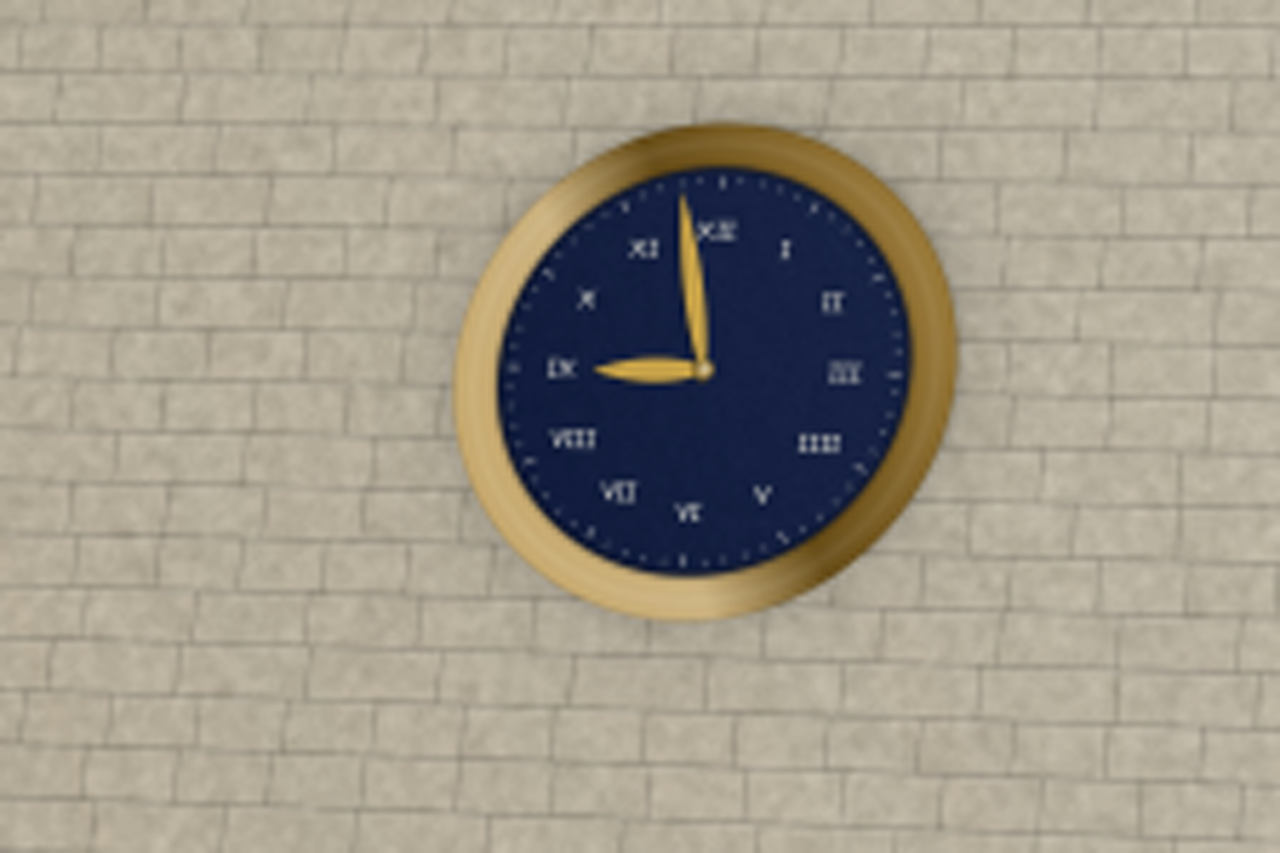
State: 8 h 58 min
